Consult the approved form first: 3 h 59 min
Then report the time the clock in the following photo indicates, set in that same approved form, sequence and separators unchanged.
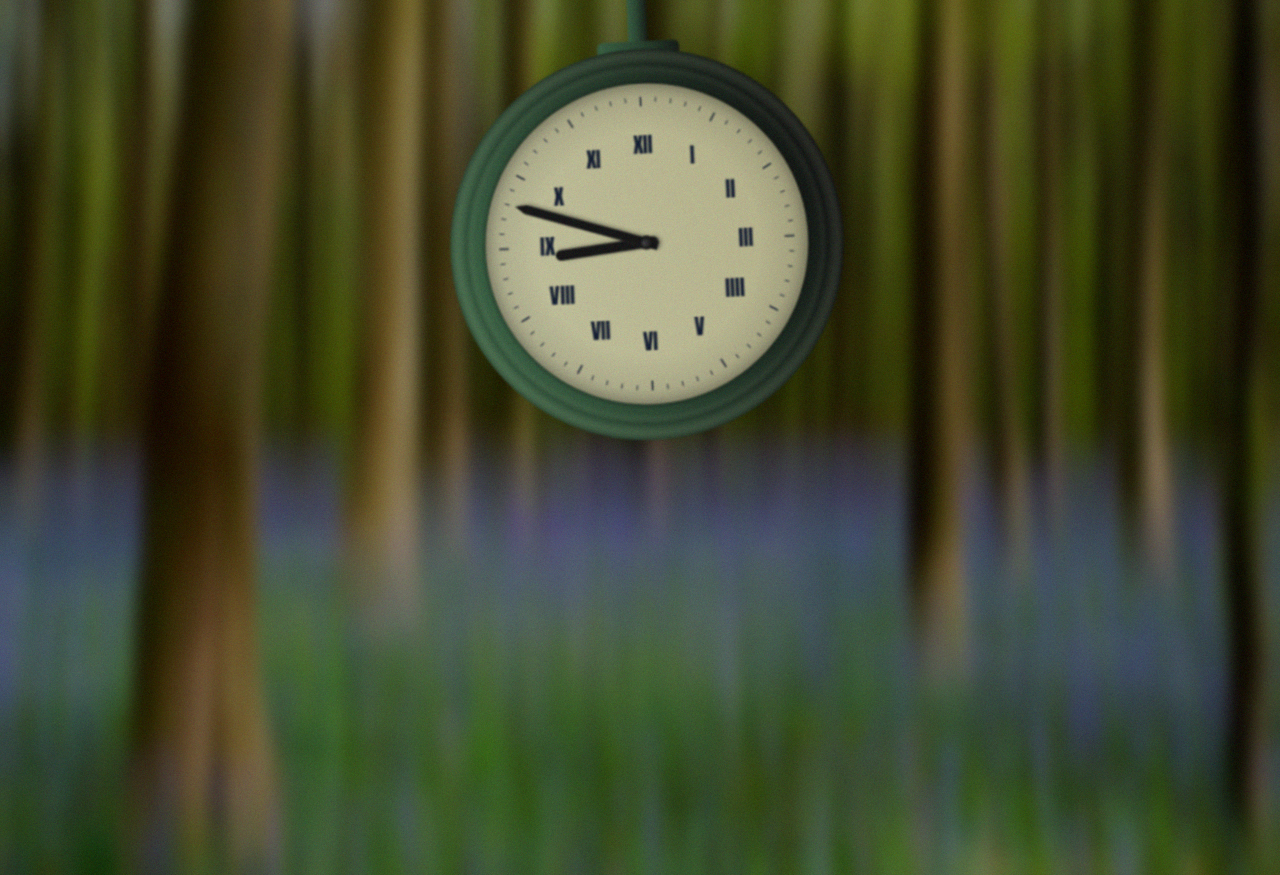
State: 8 h 48 min
